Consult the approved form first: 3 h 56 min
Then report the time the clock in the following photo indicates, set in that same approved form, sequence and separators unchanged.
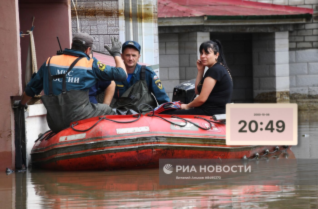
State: 20 h 49 min
